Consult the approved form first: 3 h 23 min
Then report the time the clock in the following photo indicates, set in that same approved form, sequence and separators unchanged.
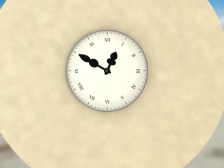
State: 12 h 50 min
